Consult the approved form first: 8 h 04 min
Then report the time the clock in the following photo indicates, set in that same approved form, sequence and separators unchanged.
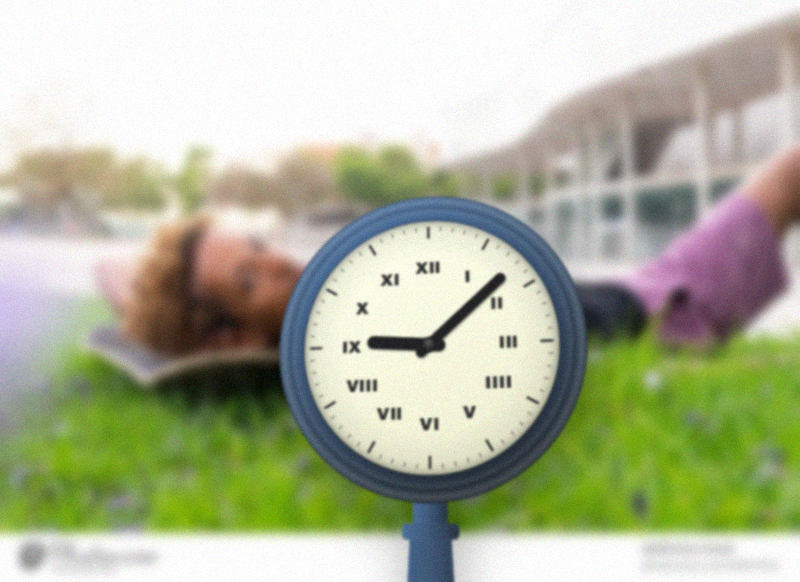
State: 9 h 08 min
